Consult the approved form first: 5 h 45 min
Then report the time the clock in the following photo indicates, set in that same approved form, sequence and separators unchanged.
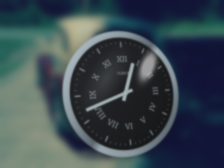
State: 12 h 42 min
